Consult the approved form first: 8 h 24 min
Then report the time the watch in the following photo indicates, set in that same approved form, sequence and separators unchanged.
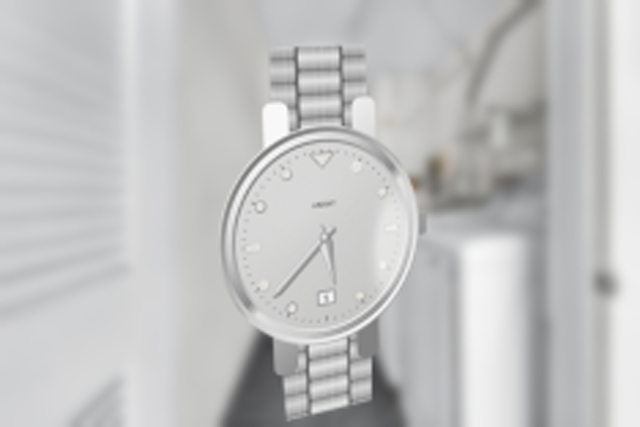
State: 5 h 38 min
